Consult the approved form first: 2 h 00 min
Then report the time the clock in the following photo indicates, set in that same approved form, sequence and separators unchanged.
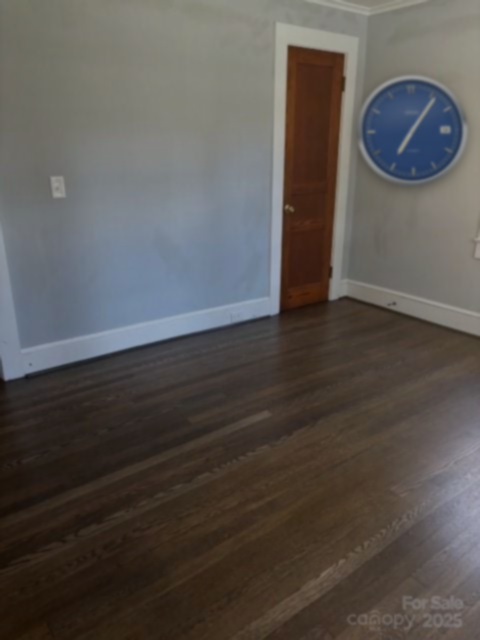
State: 7 h 06 min
